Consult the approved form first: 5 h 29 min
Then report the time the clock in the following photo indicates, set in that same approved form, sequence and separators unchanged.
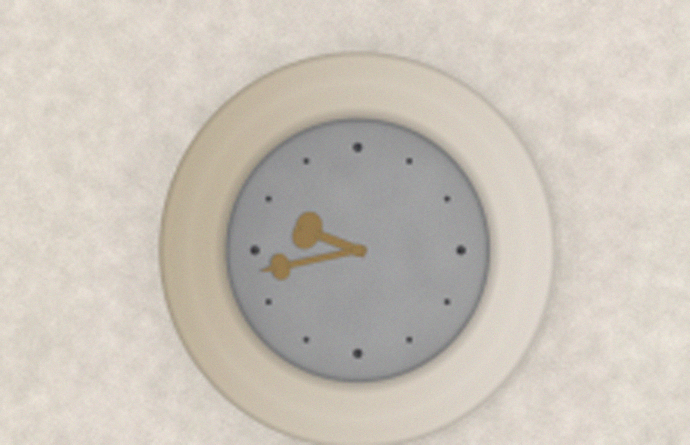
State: 9 h 43 min
